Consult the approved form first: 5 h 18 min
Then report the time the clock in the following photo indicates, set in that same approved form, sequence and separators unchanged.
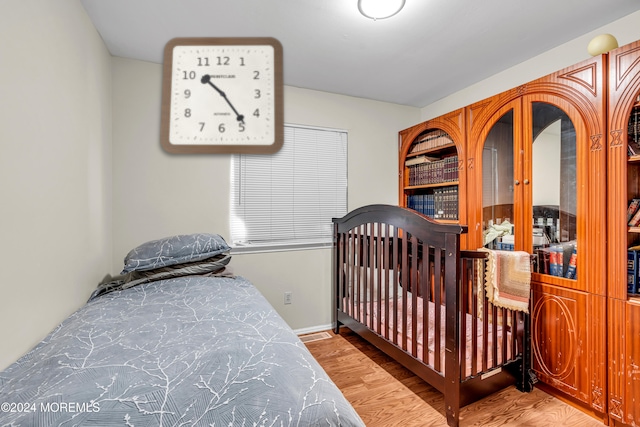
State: 10 h 24 min
